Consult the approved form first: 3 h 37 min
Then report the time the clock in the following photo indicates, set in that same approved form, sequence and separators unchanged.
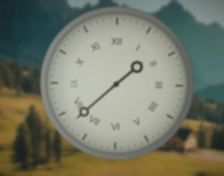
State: 1 h 38 min
